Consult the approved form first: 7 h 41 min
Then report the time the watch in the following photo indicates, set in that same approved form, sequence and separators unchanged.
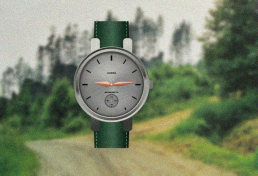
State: 9 h 14 min
